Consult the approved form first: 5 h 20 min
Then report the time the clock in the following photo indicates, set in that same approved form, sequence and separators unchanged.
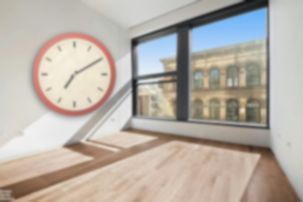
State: 7 h 10 min
